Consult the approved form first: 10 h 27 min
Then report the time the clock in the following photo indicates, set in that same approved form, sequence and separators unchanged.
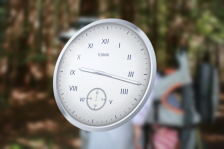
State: 9 h 17 min
